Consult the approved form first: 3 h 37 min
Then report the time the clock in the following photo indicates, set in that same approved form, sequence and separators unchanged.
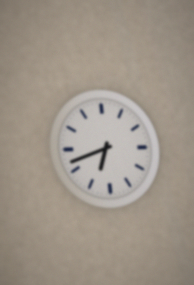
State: 6 h 42 min
